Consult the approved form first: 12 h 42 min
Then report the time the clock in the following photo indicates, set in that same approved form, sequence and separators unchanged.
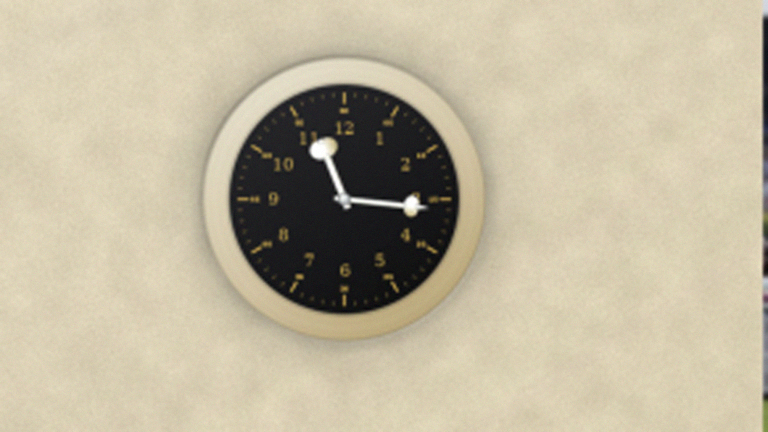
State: 11 h 16 min
